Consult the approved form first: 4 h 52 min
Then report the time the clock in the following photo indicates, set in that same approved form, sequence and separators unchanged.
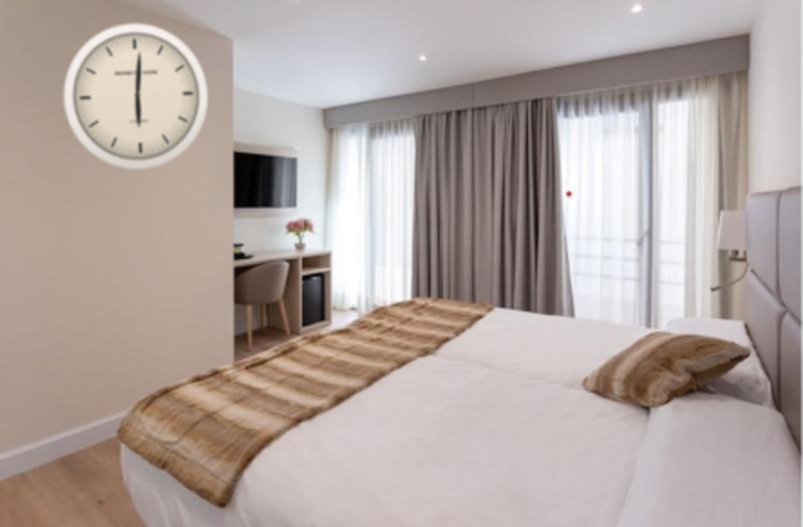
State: 6 h 01 min
